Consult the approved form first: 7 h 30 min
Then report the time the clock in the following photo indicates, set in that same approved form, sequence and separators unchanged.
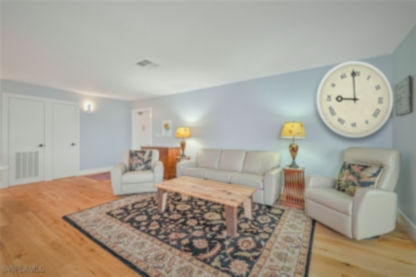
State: 8 h 59 min
